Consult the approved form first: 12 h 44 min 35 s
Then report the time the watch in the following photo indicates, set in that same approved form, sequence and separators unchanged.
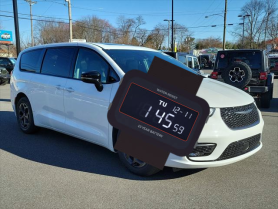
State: 1 h 45 min 59 s
